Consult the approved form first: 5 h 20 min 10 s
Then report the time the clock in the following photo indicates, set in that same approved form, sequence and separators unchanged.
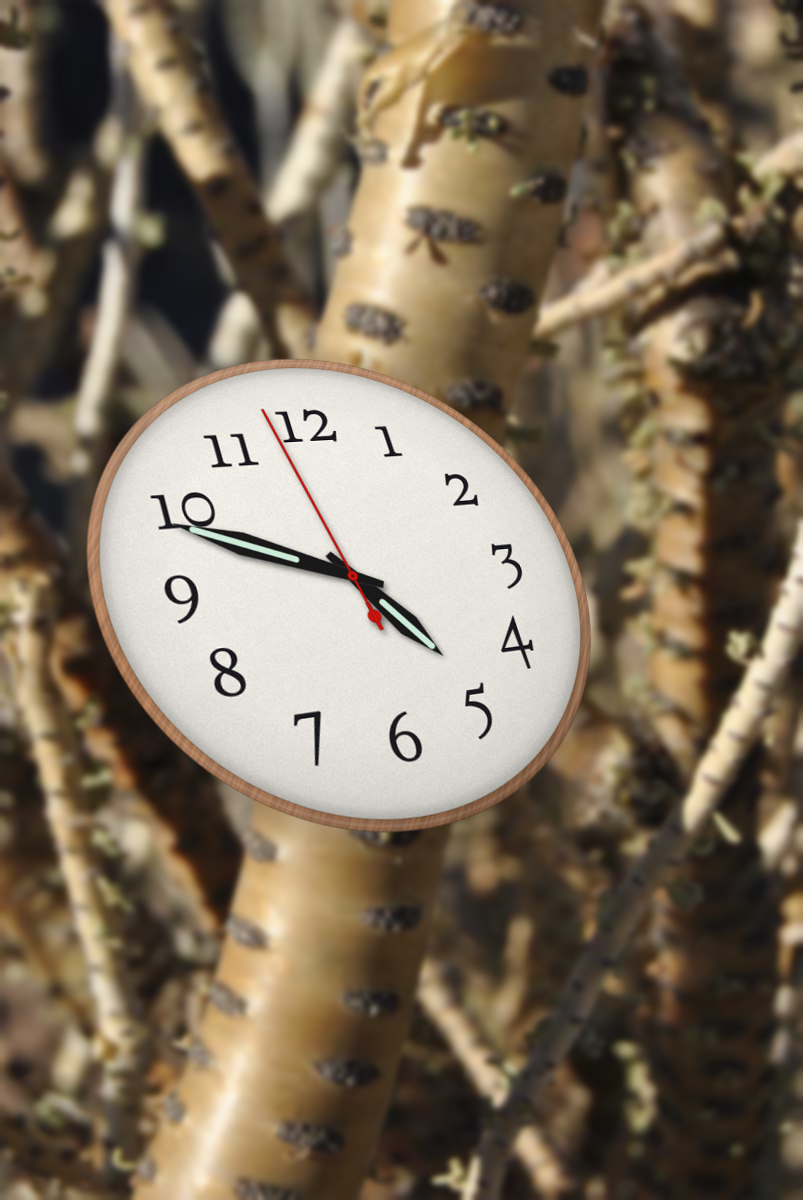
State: 4 h 48 min 58 s
